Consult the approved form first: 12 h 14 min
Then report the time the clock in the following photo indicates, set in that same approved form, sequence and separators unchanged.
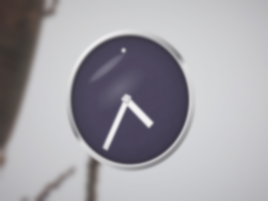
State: 4 h 35 min
